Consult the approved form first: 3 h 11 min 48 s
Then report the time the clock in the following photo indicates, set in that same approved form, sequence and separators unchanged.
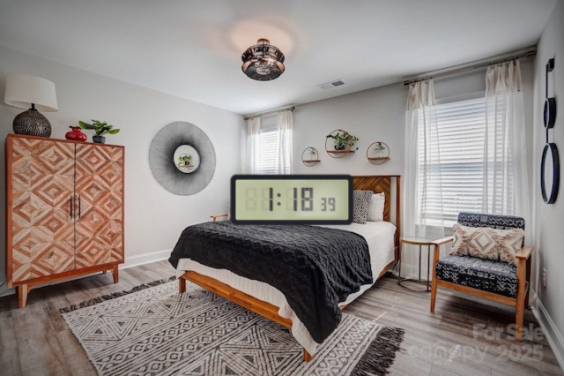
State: 1 h 18 min 39 s
